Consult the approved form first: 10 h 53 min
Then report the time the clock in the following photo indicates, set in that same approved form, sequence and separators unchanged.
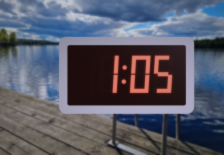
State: 1 h 05 min
